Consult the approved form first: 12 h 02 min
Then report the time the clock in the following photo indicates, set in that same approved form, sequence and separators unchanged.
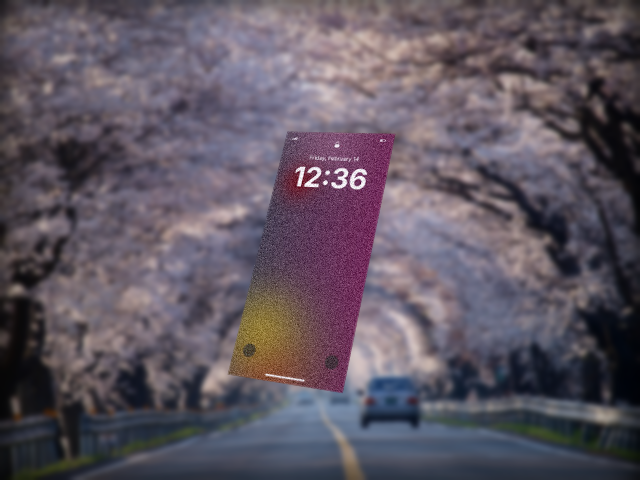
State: 12 h 36 min
